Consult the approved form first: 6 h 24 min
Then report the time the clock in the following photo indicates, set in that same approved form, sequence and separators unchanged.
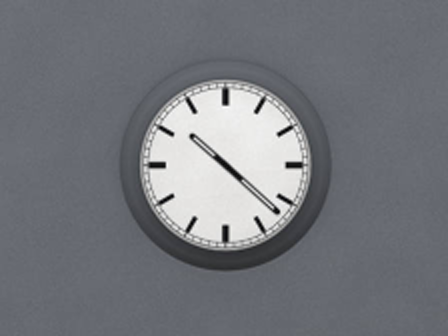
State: 10 h 22 min
